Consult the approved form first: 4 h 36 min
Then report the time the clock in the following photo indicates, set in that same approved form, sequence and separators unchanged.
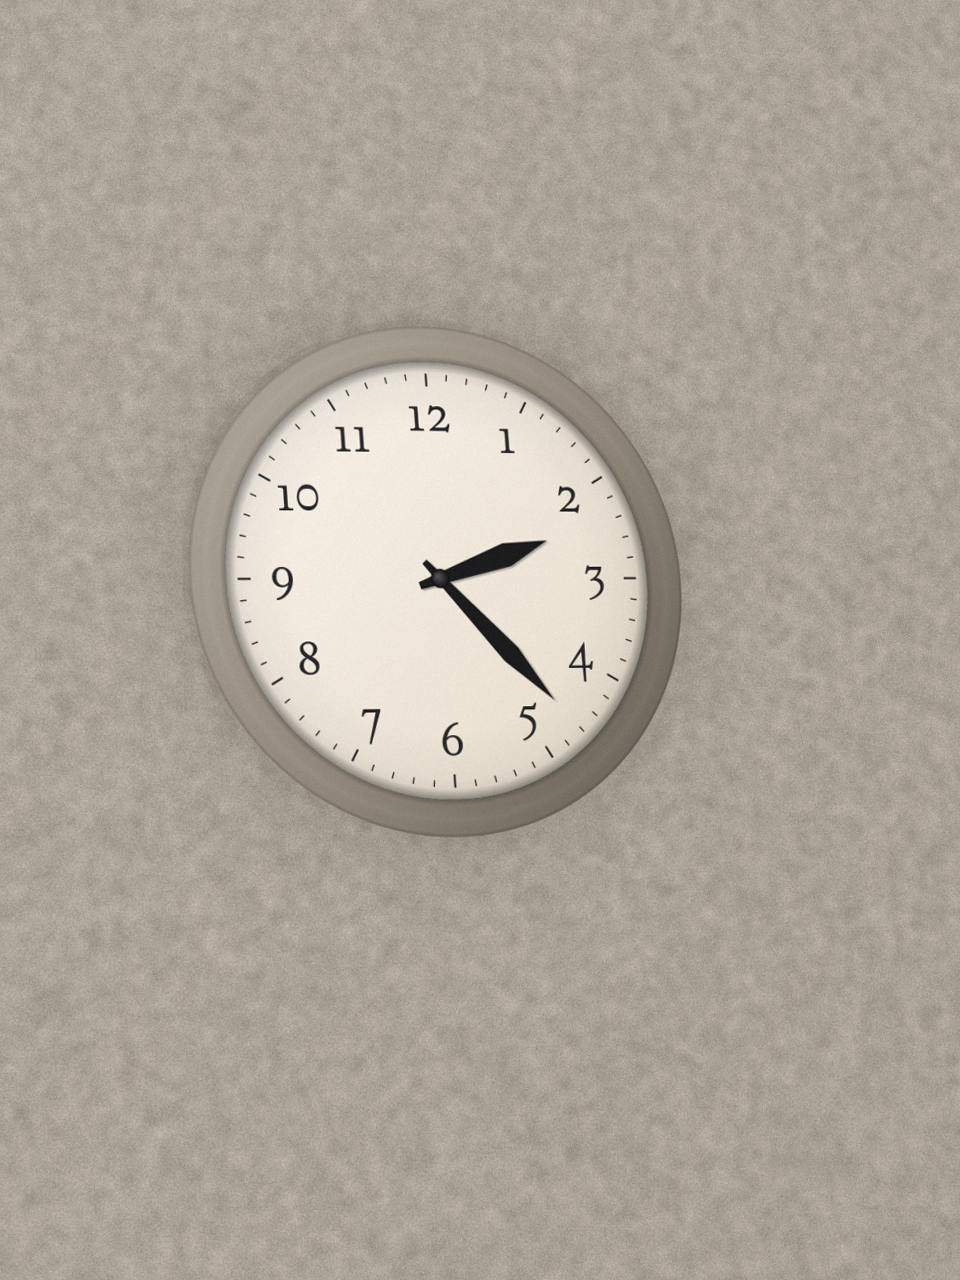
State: 2 h 23 min
